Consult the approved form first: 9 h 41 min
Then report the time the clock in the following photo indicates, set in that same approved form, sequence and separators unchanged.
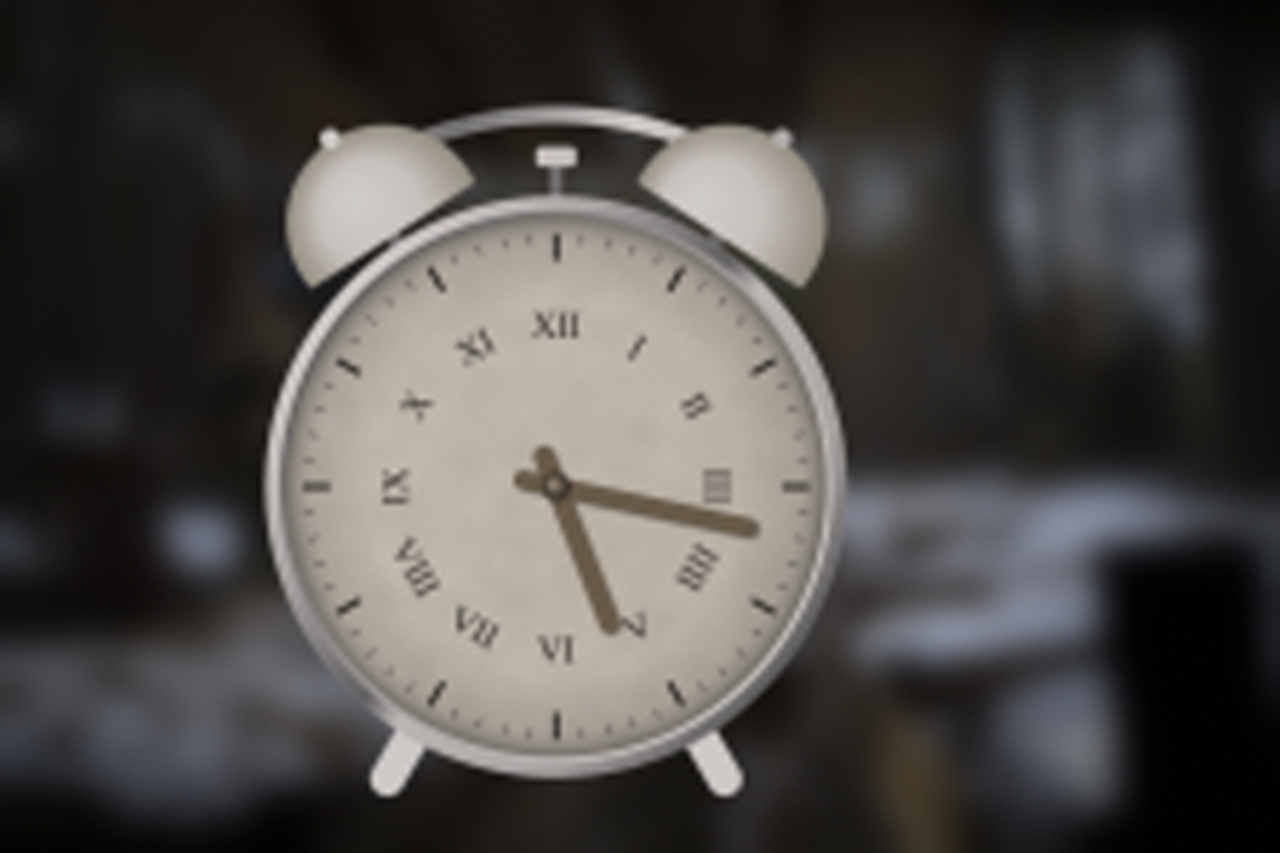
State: 5 h 17 min
